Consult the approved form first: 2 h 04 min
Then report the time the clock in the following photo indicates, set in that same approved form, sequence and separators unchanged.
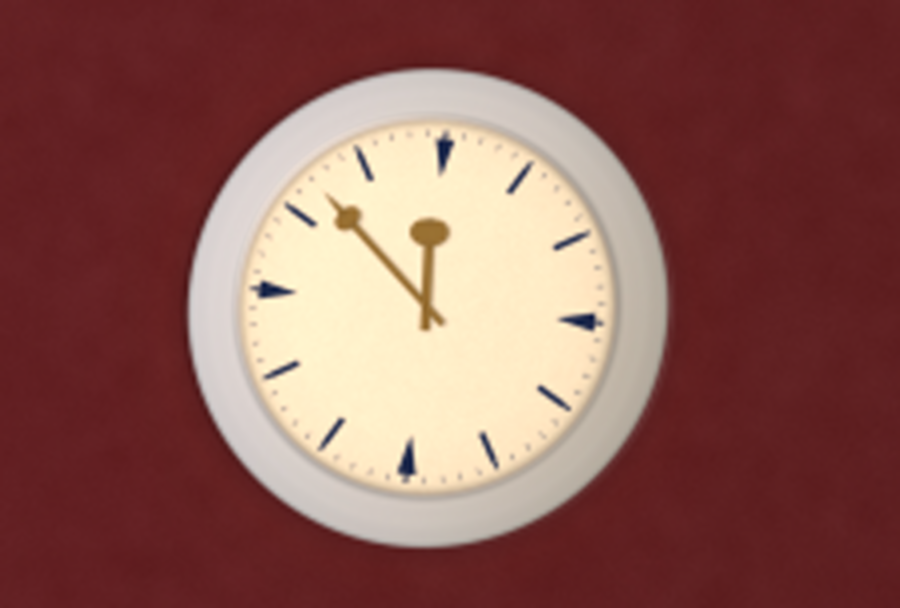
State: 11 h 52 min
